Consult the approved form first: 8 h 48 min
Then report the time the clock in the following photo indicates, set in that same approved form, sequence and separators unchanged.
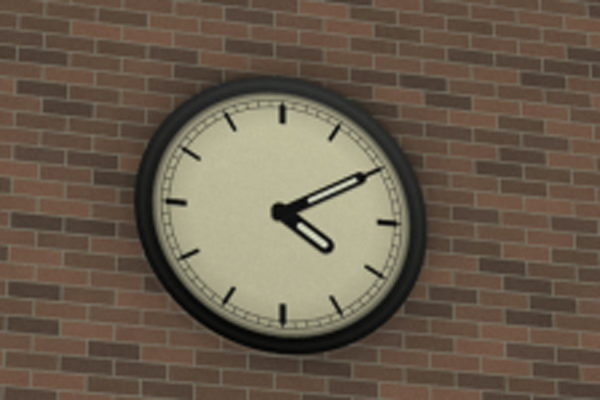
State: 4 h 10 min
